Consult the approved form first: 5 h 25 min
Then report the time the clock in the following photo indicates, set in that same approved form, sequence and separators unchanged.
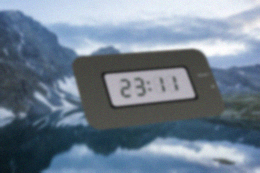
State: 23 h 11 min
